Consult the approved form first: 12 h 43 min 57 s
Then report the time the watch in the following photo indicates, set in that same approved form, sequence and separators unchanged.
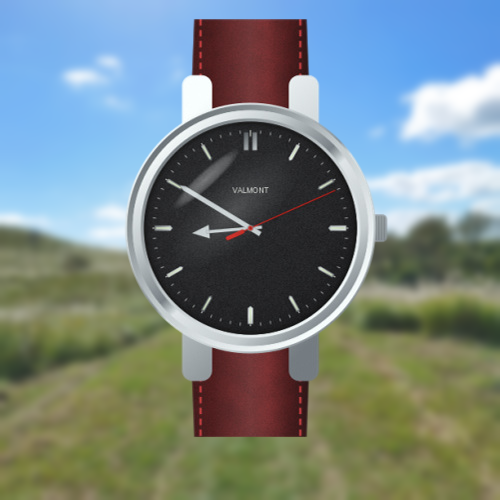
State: 8 h 50 min 11 s
